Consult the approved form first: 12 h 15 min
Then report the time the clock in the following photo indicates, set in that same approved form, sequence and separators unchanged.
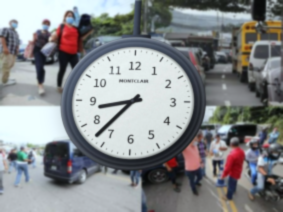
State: 8 h 37 min
